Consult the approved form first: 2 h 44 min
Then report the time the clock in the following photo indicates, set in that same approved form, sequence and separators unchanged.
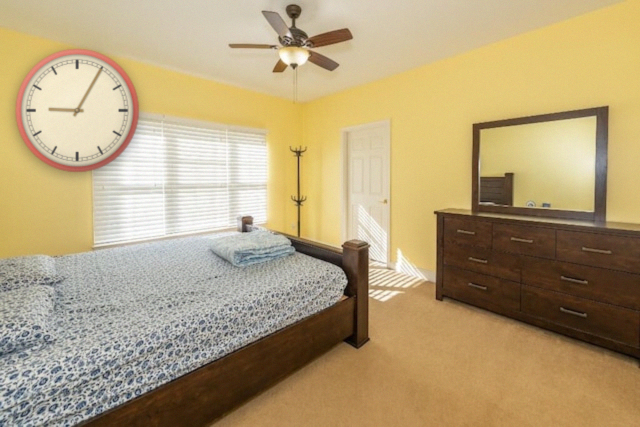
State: 9 h 05 min
